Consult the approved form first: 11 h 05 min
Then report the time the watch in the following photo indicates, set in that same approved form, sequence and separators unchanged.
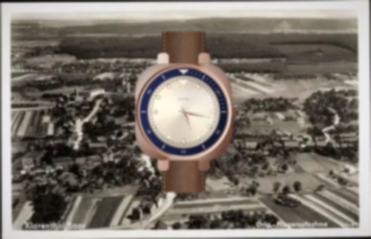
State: 5 h 17 min
